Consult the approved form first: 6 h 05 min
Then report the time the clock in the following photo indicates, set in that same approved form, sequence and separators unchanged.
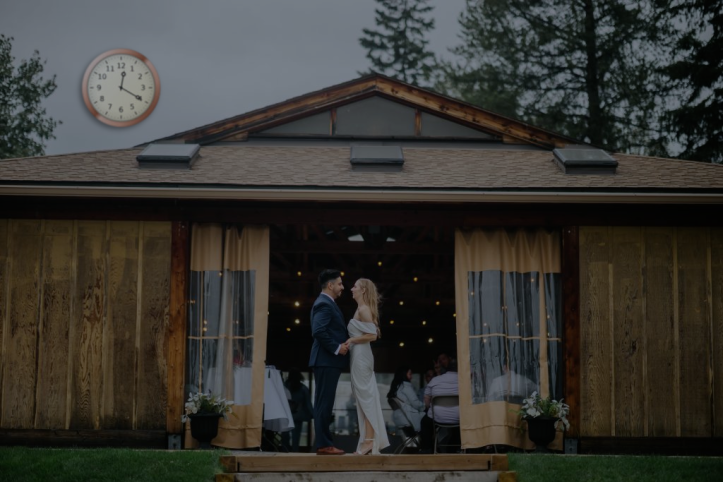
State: 12 h 20 min
